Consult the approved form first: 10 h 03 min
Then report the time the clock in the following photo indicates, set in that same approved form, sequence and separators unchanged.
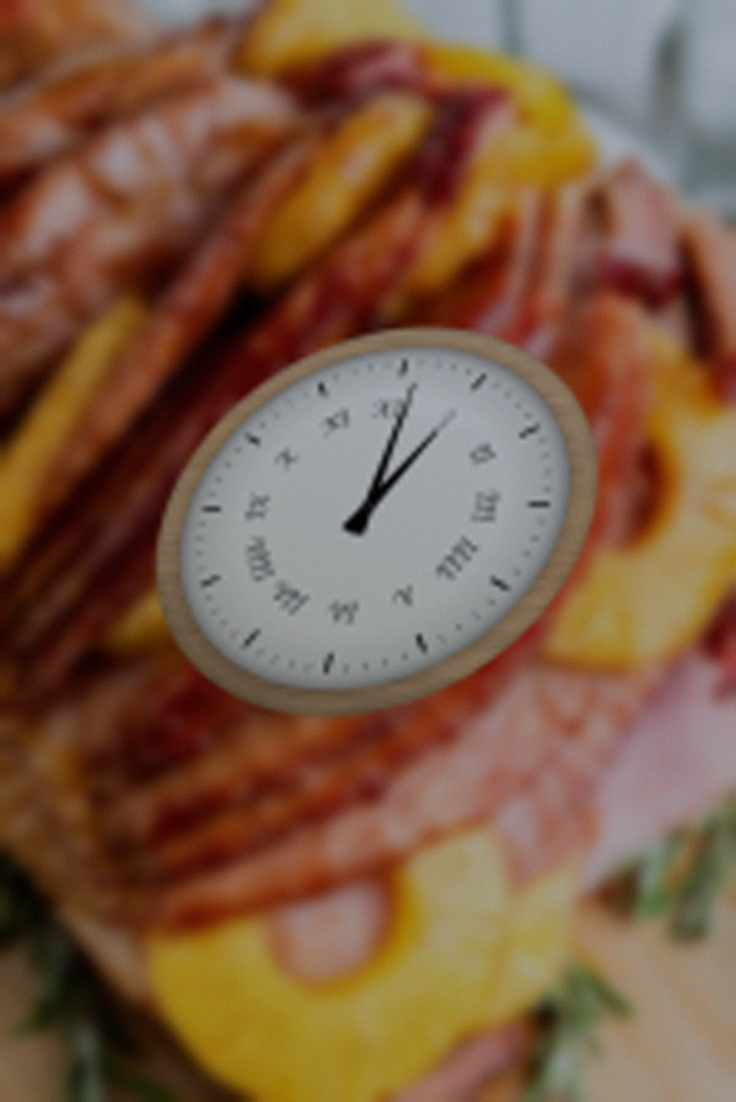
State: 1 h 01 min
